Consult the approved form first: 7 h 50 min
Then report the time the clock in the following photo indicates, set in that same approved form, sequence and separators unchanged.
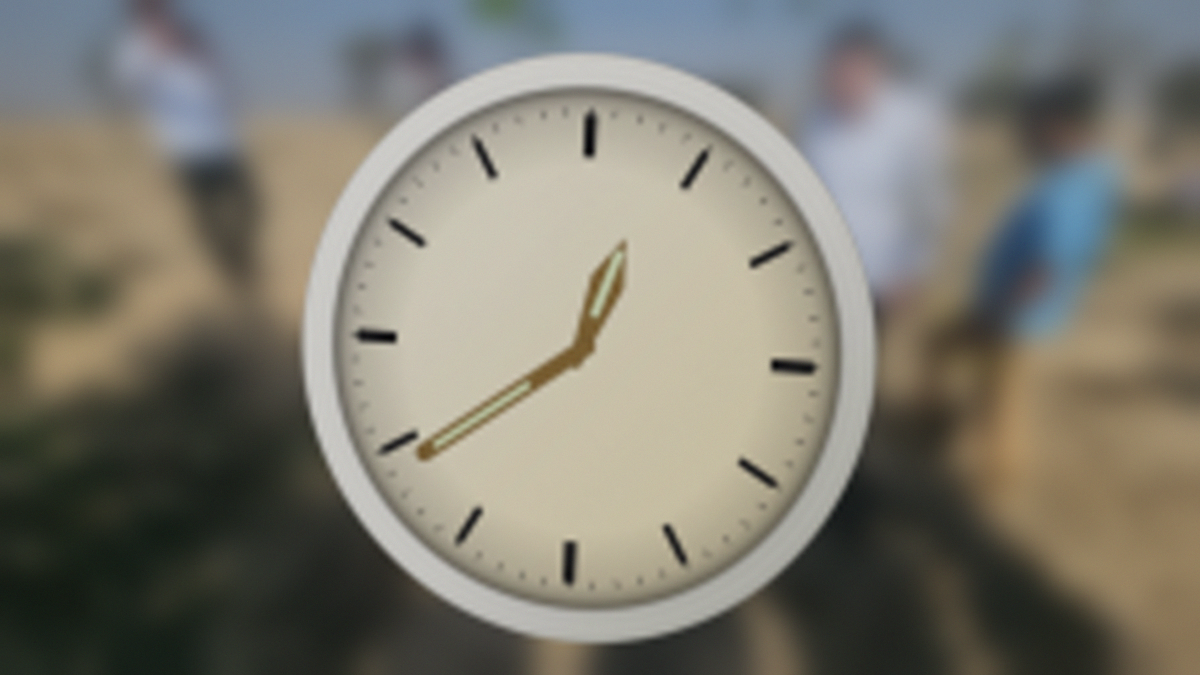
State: 12 h 39 min
